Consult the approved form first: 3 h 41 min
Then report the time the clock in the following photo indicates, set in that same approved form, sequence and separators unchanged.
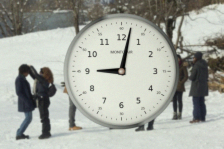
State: 9 h 02 min
